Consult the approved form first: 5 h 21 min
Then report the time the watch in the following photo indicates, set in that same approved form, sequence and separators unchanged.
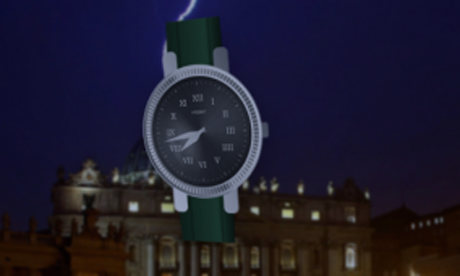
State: 7 h 43 min
